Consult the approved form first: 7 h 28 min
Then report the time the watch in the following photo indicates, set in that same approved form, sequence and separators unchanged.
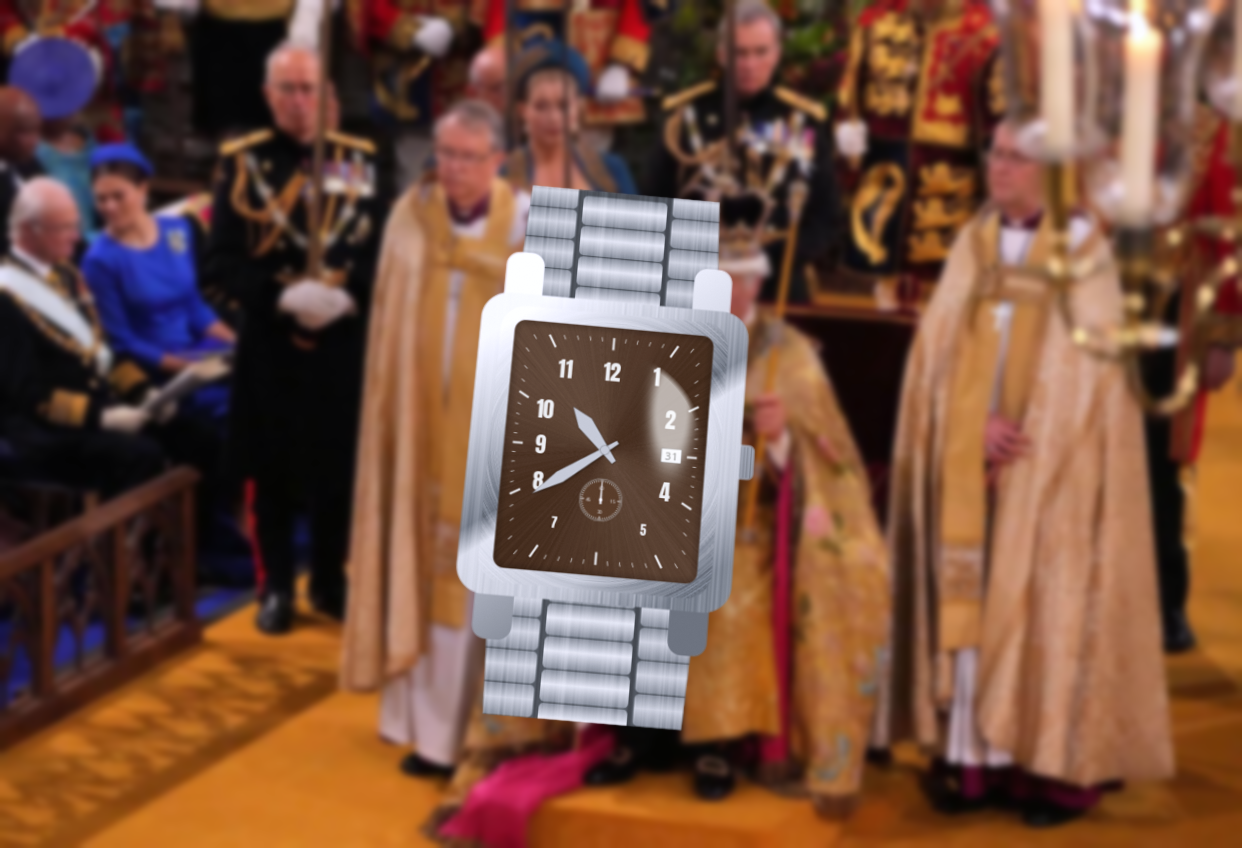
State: 10 h 39 min
